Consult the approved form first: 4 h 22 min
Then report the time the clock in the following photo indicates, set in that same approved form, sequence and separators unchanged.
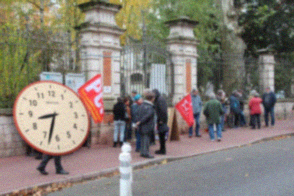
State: 8 h 33 min
